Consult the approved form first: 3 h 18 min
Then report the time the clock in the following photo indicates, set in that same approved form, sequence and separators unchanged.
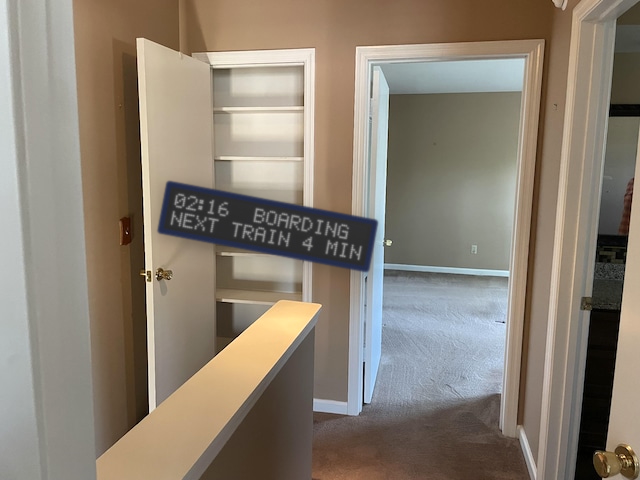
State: 2 h 16 min
